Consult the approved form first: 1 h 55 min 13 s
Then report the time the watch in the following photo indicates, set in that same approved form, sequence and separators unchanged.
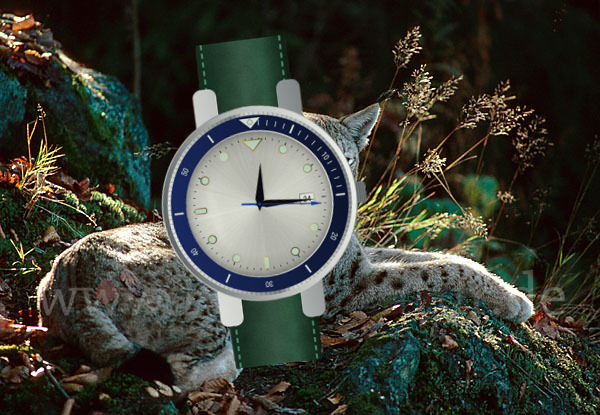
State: 12 h 15 min 16 s
